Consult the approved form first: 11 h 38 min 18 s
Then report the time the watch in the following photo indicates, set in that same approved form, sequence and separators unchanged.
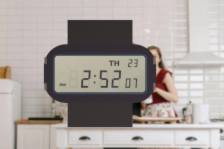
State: 2 h 52 min 07 s
